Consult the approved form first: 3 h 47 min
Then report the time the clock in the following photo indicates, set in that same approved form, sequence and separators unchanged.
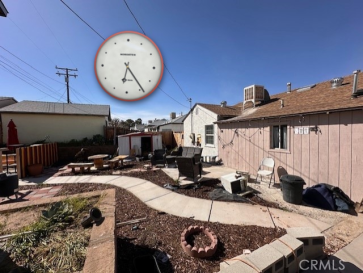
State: 6 h 24 min
